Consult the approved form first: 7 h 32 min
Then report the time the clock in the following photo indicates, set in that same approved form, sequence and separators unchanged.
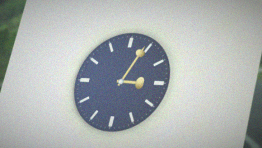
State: 3 h 04 min
